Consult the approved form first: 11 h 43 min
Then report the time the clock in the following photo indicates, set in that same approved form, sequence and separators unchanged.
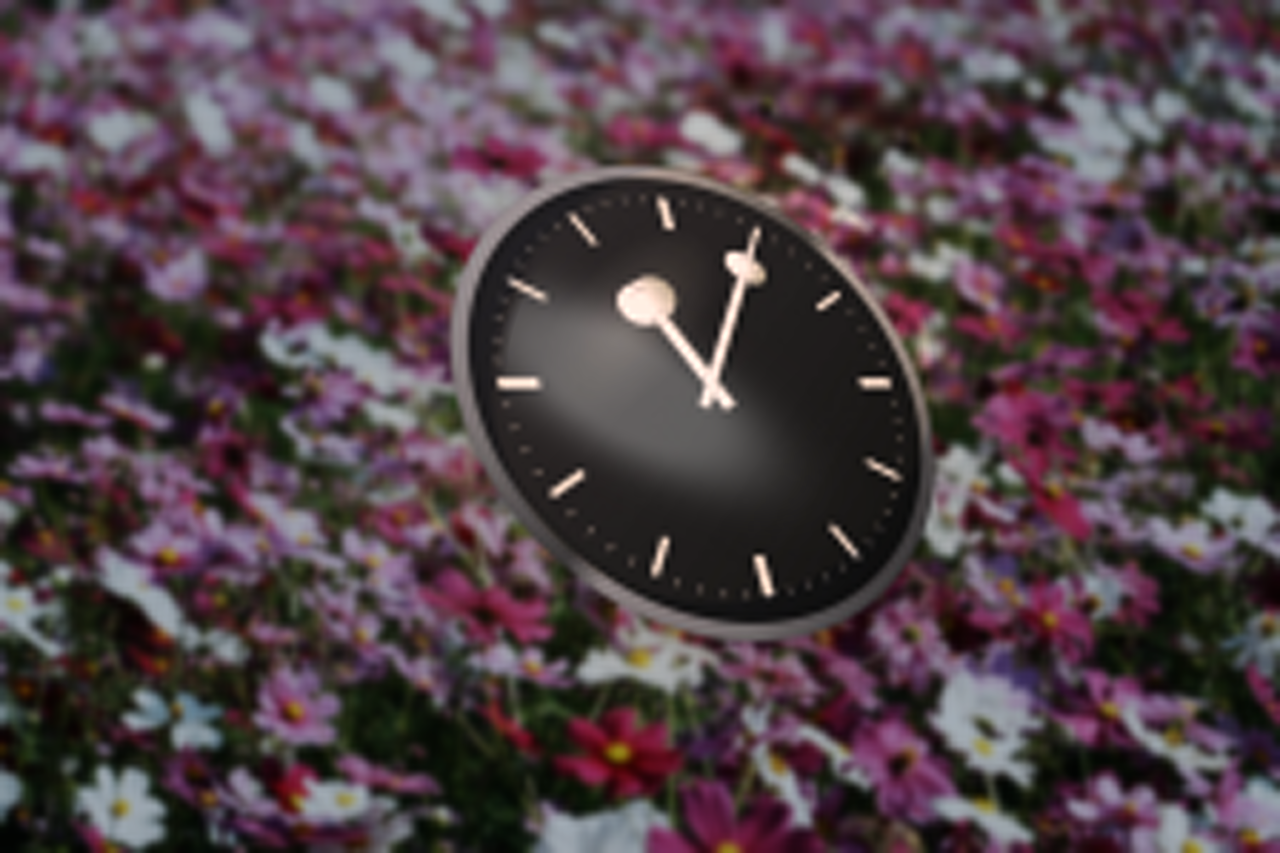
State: 11 h 05 min
